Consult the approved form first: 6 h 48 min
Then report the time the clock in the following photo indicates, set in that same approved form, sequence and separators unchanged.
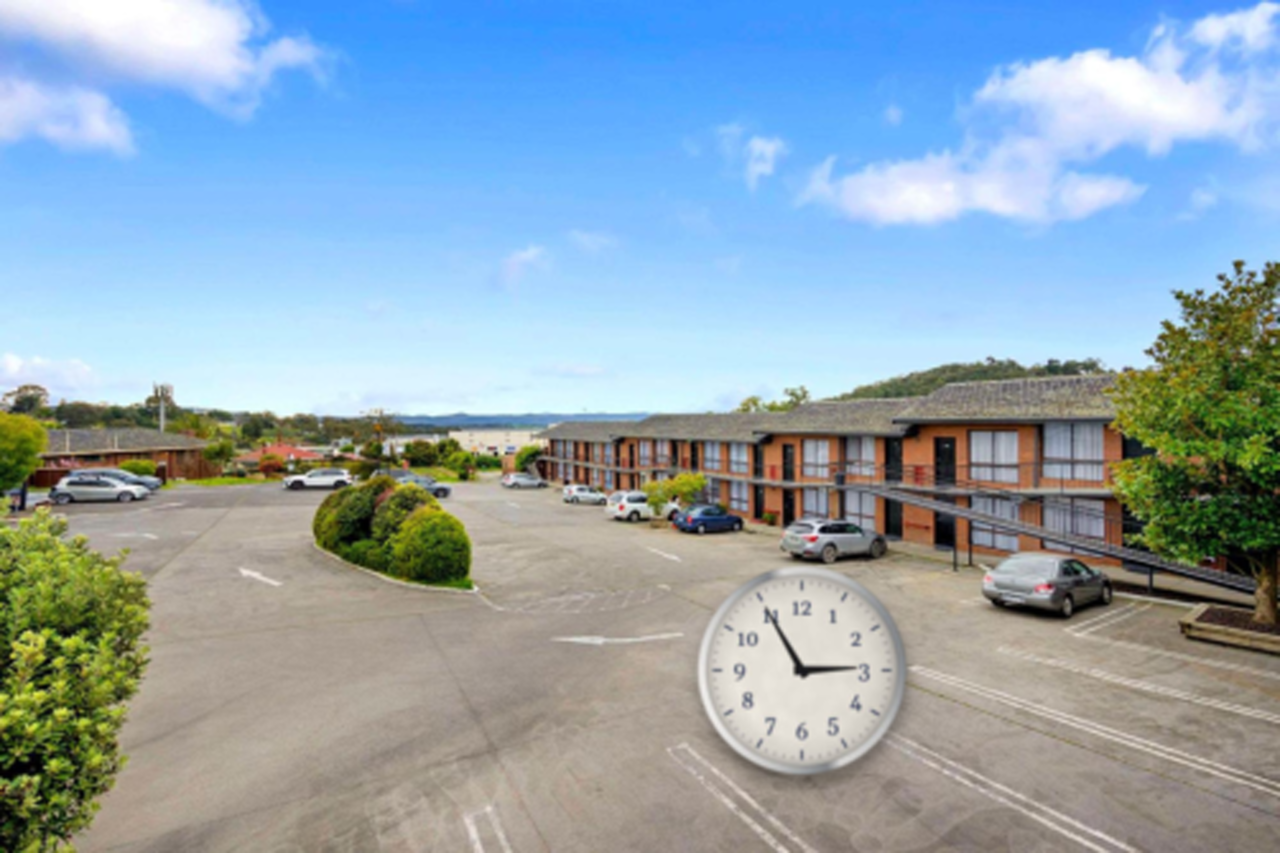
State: 2 h 55 min
